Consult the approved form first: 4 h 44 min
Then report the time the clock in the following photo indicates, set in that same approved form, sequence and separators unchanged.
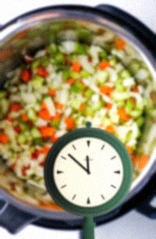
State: 11 h 52 min
